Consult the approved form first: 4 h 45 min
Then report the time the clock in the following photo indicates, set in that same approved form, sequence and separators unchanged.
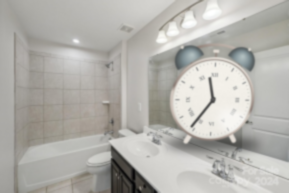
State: 11 h 36 min
